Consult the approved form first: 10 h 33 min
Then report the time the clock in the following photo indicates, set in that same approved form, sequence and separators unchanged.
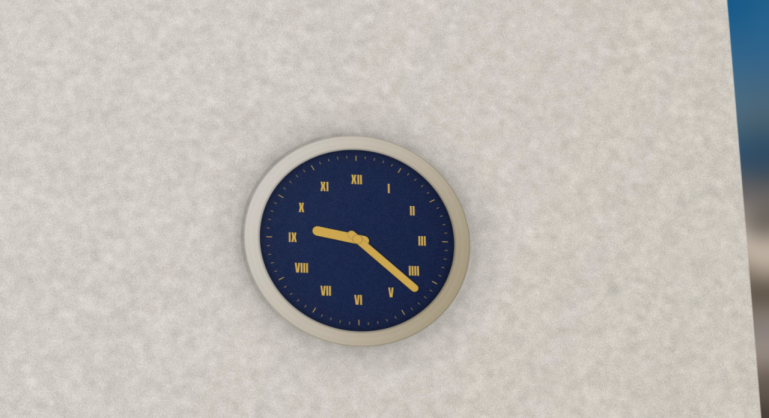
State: 9 h 22 min
